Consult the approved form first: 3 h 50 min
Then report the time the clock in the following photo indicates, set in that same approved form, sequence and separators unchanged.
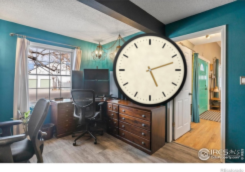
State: 5 h 12 min
